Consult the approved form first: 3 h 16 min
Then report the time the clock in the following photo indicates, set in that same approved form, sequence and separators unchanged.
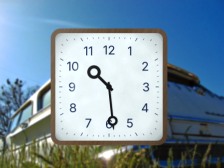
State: 10 h 29 min
